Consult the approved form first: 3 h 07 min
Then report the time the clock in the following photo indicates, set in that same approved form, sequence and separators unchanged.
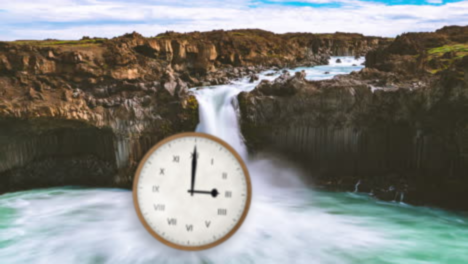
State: 3 h 00 min
